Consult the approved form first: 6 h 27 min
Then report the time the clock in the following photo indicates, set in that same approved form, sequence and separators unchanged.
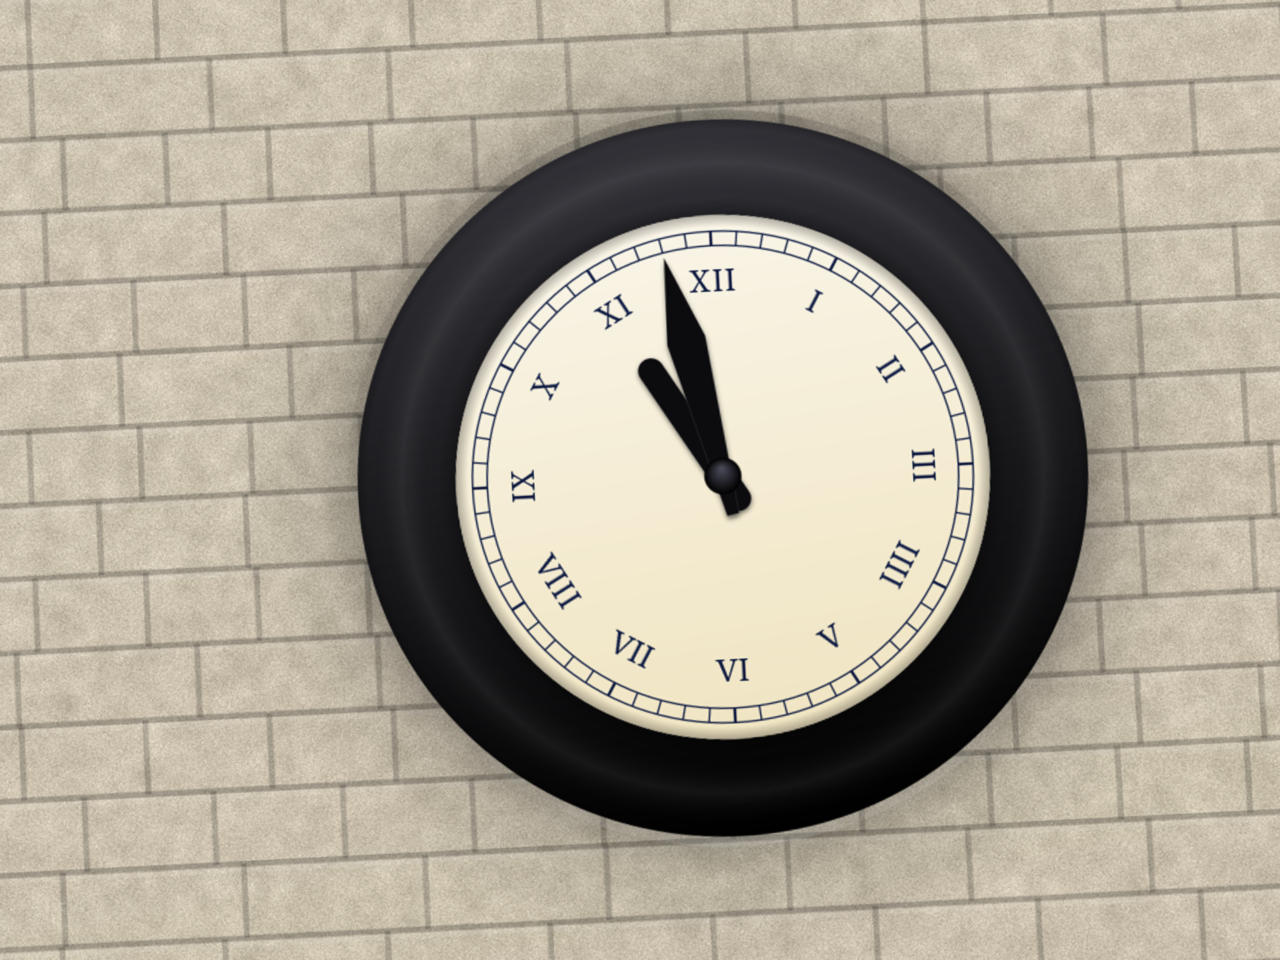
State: 10 h 58 min
